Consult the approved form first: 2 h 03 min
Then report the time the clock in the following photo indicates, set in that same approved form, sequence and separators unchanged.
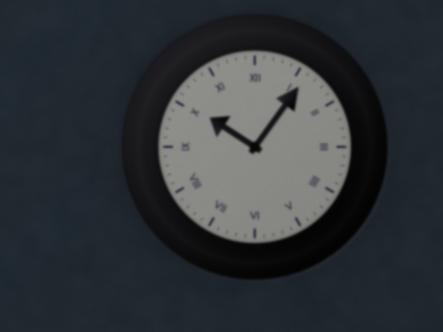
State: 10 h 06 min
